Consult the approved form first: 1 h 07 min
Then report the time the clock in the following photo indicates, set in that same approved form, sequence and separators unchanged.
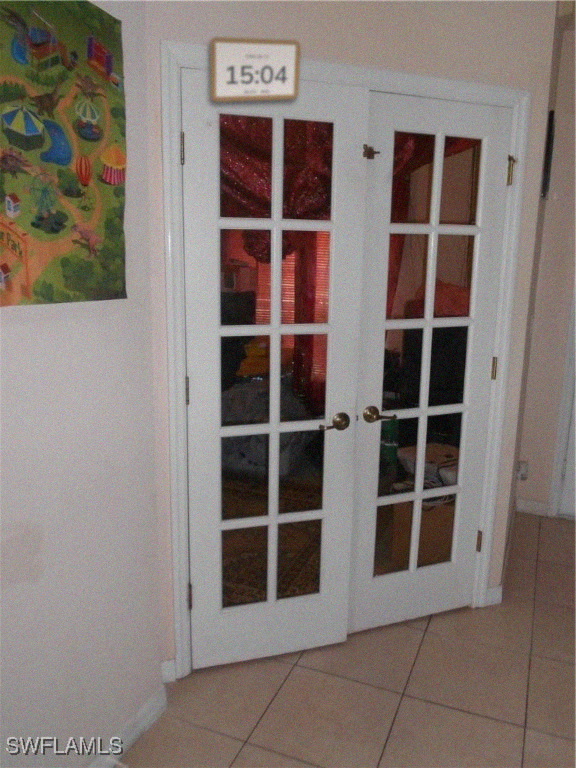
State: 15 h 04 min
